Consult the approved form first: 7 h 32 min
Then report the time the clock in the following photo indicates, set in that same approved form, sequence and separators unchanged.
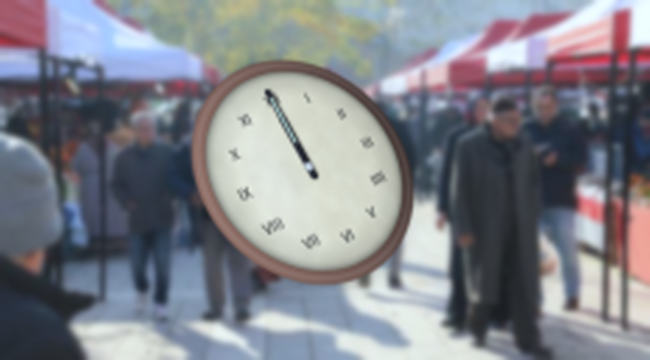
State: 12 h 00 min
